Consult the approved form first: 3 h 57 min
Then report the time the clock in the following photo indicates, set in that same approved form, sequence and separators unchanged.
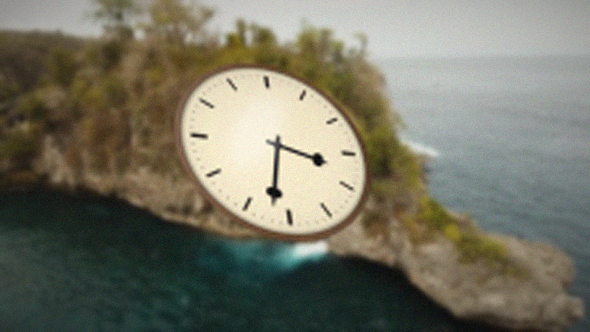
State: 3 h 32 min
